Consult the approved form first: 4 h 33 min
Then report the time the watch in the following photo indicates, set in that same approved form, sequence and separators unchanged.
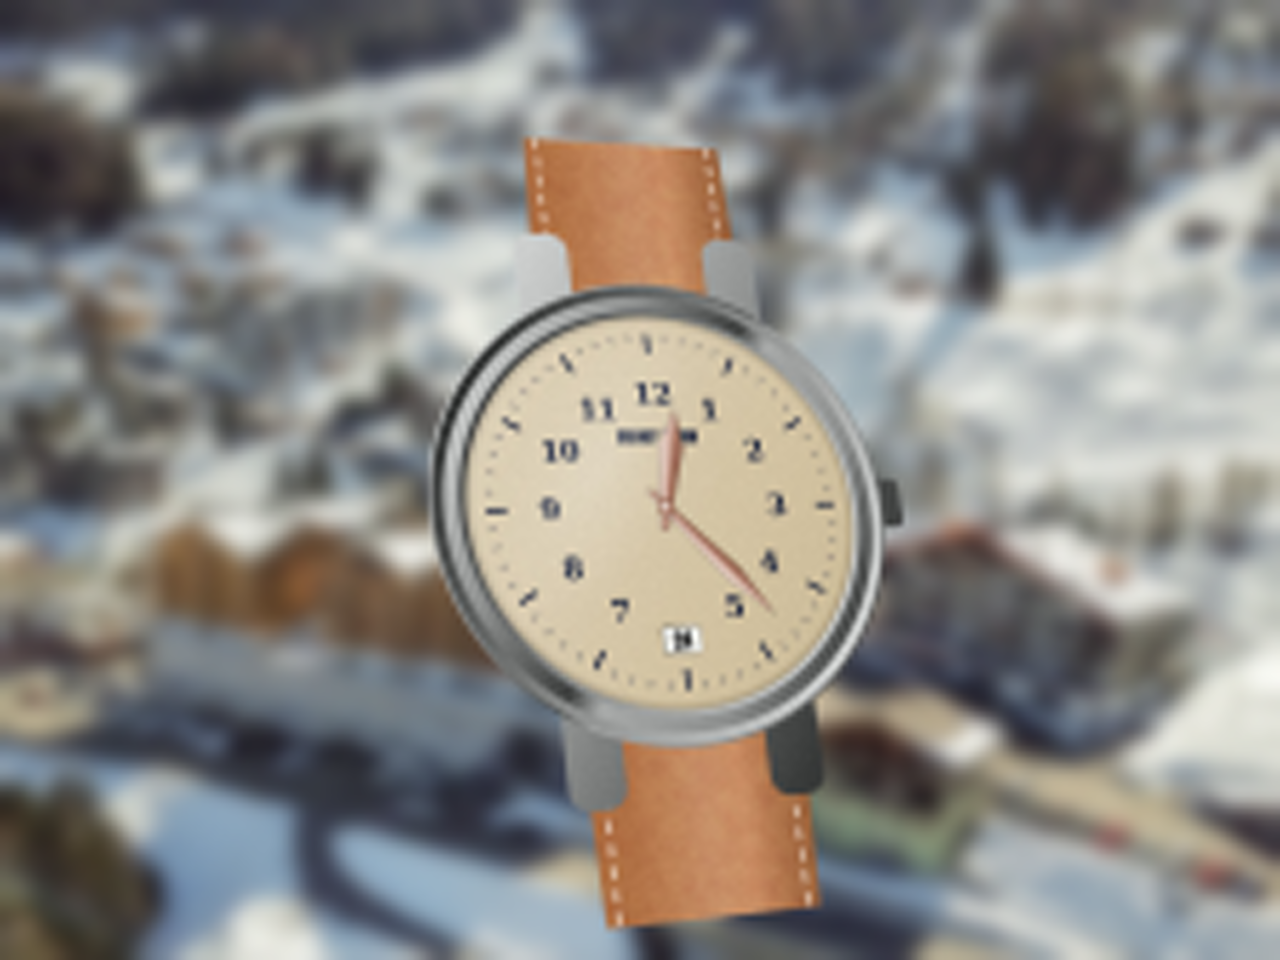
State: 12 h 23 min
